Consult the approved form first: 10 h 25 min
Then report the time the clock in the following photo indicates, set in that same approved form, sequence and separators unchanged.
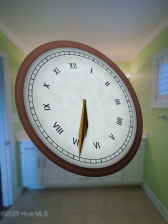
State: 6 h 34 min
